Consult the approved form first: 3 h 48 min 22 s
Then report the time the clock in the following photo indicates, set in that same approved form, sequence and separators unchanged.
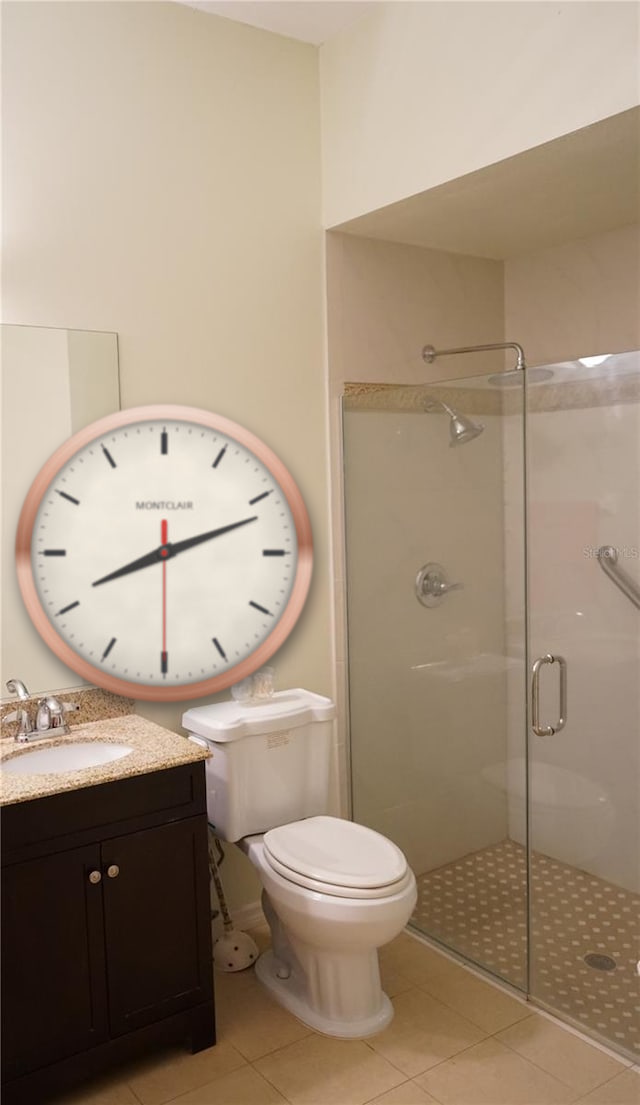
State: 8 h 11 min 30 s
